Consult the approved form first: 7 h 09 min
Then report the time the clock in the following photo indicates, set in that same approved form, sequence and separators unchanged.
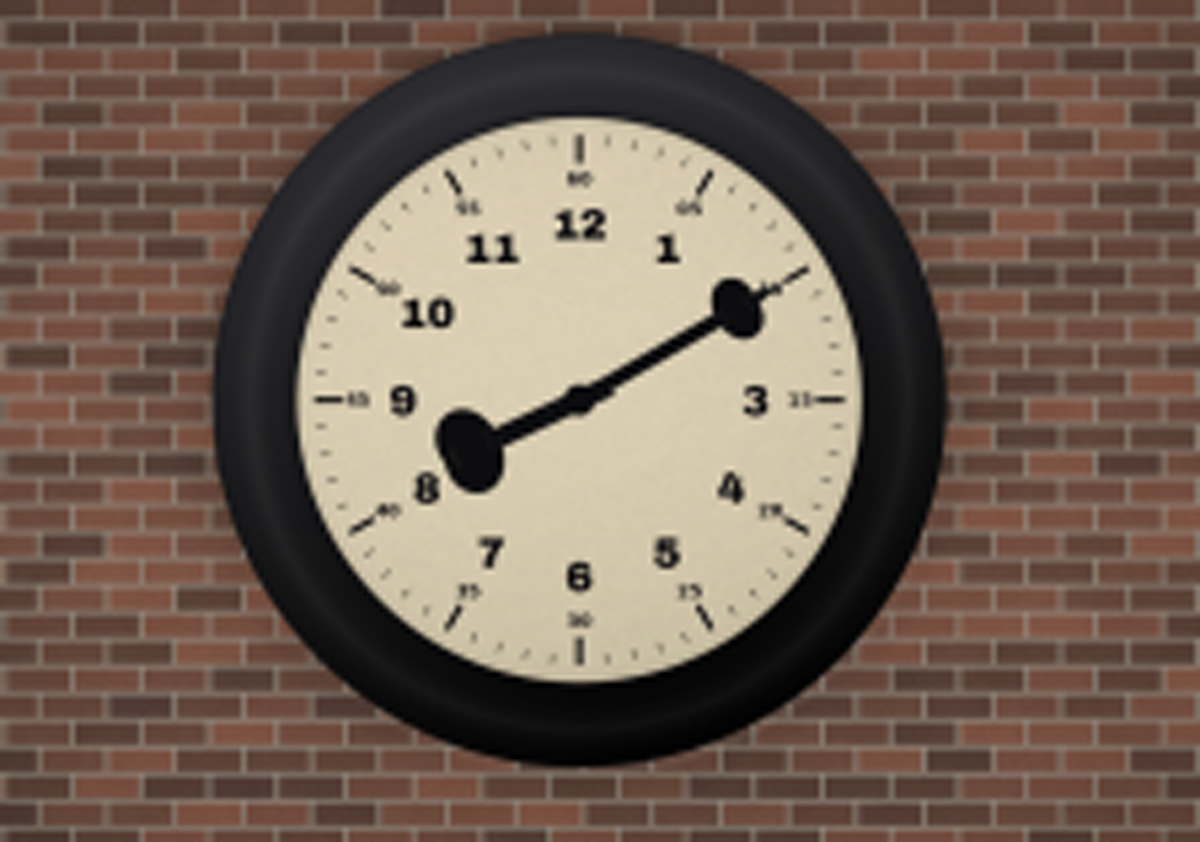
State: 8 h 10 min
